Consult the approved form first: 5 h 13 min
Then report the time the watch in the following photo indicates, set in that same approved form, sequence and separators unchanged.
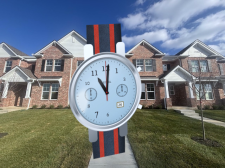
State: 11 h 01 min
